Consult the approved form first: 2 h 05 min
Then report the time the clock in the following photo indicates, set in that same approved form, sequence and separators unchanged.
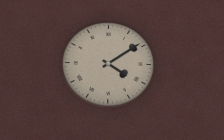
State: 4 h 09 min
